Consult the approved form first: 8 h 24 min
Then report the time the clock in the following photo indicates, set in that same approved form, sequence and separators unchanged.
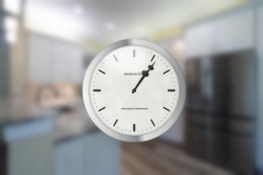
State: 1 h 06 min
